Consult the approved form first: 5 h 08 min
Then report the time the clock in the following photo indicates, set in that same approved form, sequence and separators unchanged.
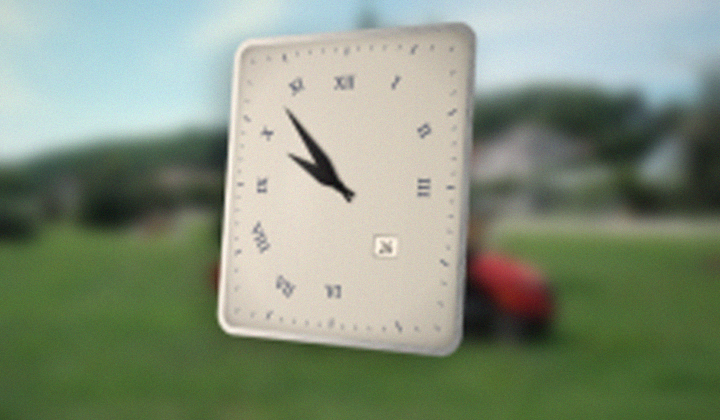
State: 9 h 53 min
